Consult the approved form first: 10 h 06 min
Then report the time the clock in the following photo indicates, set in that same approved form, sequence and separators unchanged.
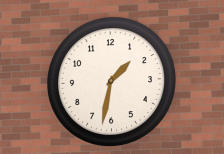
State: 1 h 32 min
